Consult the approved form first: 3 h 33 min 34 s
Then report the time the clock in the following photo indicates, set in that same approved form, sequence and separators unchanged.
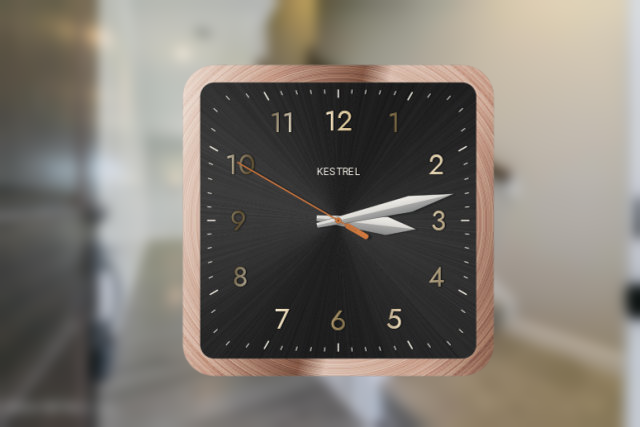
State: 3 h 12 min 50 s
